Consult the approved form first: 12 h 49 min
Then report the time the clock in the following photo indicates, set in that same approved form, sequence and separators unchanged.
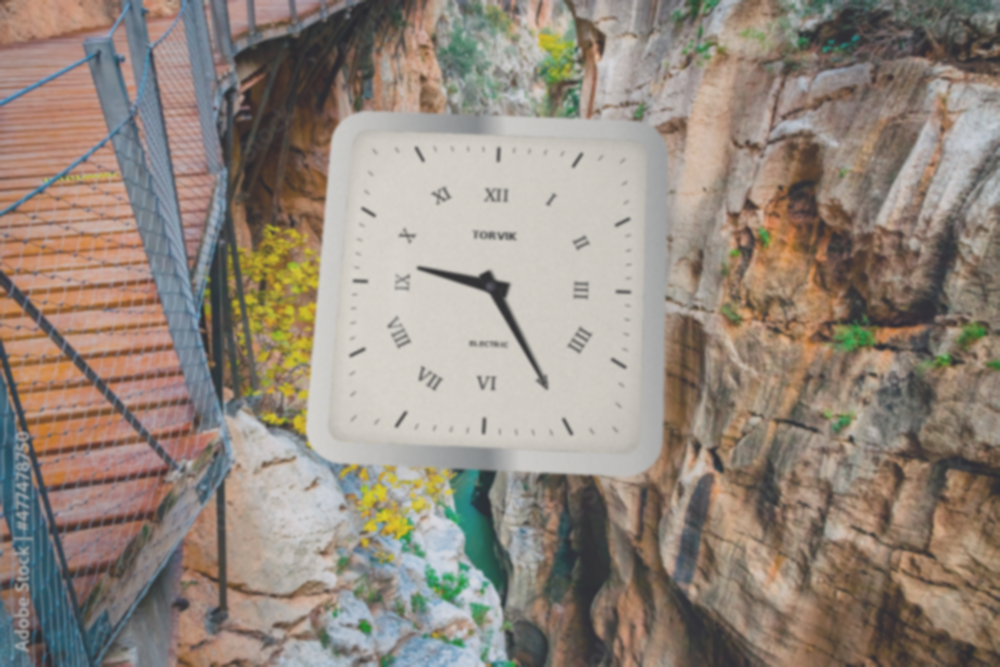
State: 9 h 25 min
